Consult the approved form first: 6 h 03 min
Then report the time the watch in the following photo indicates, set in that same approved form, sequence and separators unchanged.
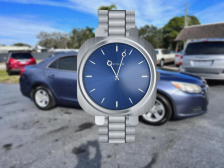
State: 11 h 03 min
